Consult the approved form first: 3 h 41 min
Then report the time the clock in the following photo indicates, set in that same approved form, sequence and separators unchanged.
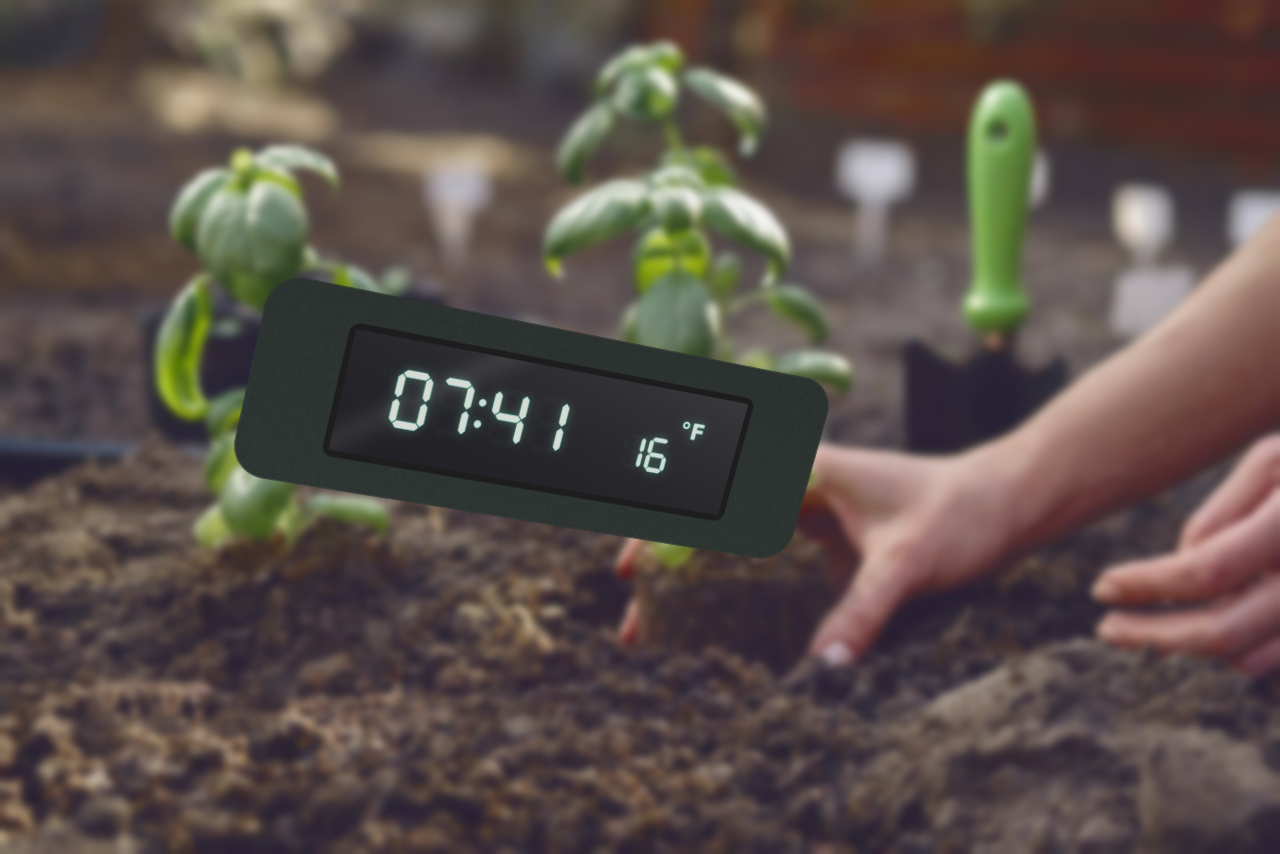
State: 7 h 41 min
